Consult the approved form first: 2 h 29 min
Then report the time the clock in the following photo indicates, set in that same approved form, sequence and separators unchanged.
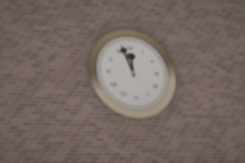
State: 11 h 57 min
